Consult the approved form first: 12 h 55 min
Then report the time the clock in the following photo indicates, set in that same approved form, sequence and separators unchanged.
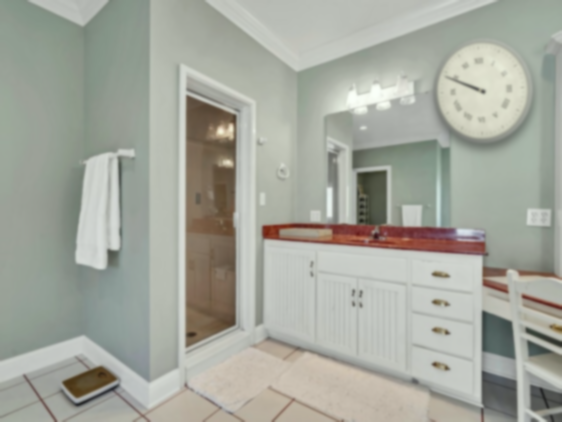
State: 9 h 49 min
